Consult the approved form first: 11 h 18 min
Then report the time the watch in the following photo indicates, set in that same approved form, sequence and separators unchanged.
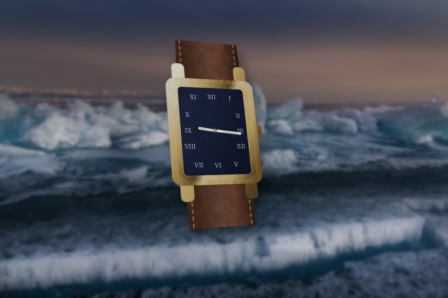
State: 9 h 16 min
